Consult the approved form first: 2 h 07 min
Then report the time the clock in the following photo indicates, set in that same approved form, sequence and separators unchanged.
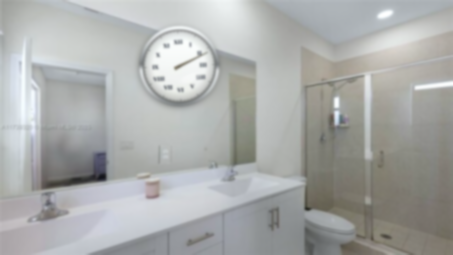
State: 2 h 11 min
